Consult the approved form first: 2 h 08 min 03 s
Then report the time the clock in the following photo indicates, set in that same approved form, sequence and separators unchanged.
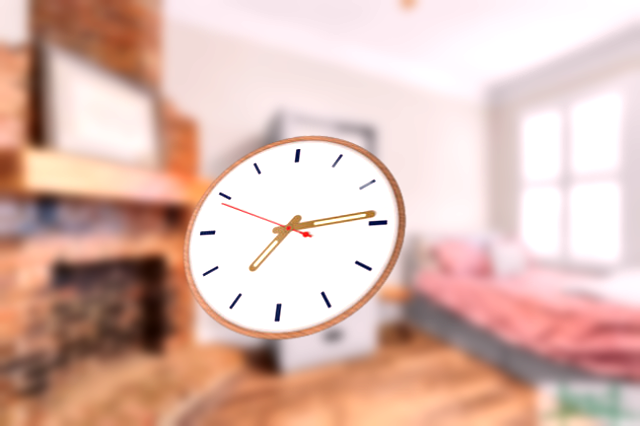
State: 7 h 13 min 49 s
